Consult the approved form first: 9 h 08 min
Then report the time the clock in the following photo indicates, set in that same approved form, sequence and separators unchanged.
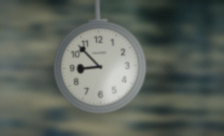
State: 8 h 53 min
